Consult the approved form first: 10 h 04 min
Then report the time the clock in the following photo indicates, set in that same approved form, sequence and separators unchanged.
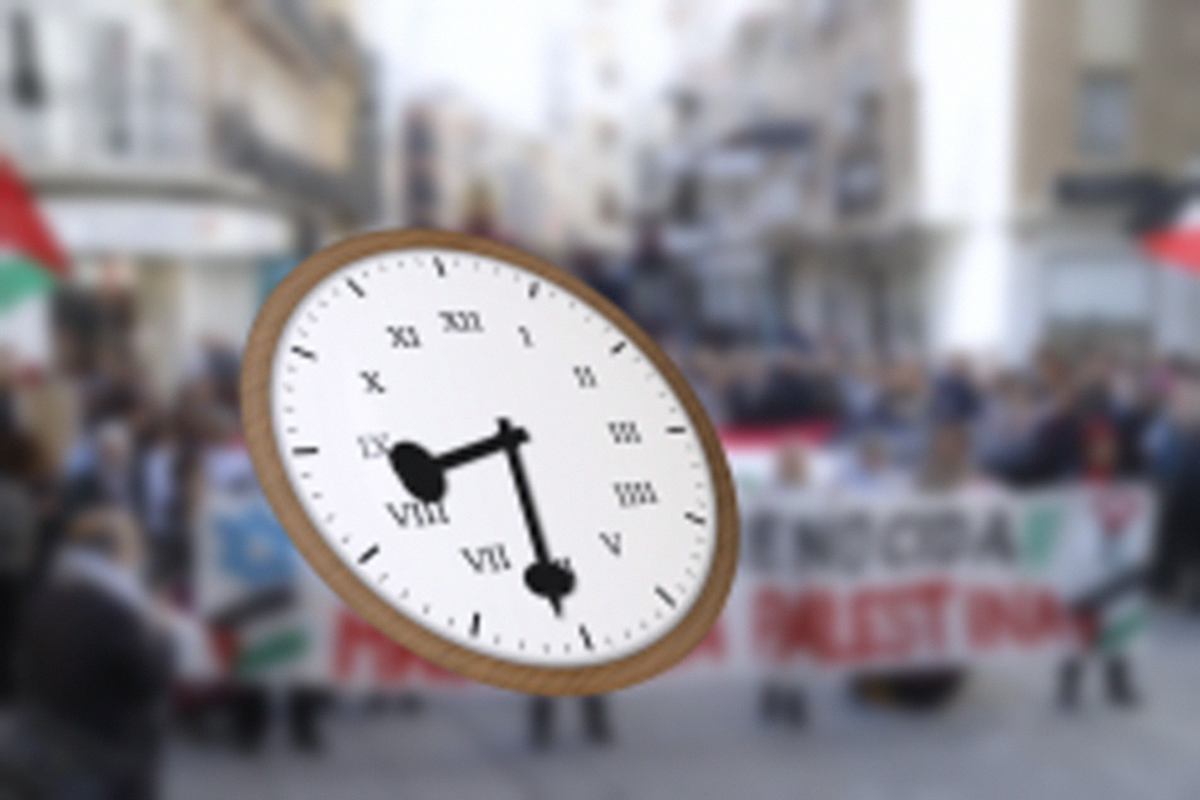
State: 8 h 31 min
